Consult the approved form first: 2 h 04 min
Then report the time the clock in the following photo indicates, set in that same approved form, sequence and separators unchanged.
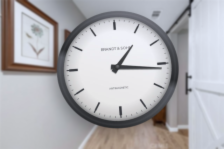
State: 1 h 16 min
